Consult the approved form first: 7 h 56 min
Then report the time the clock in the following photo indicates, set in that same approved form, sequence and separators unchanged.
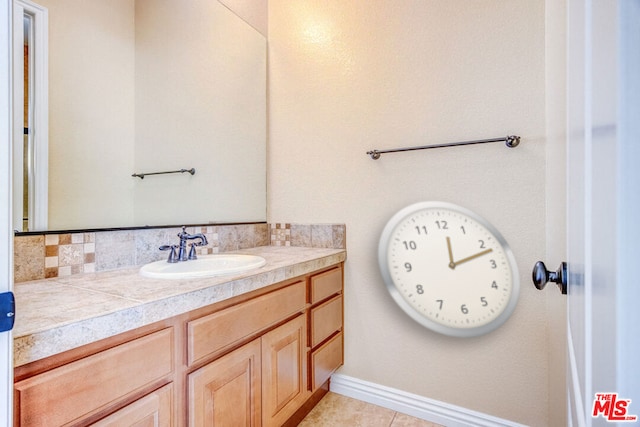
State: 12 h 12 min
